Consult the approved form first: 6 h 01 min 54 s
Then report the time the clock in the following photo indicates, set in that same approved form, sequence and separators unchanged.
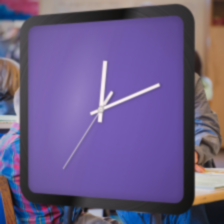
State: 12 h 11 min 36 s
